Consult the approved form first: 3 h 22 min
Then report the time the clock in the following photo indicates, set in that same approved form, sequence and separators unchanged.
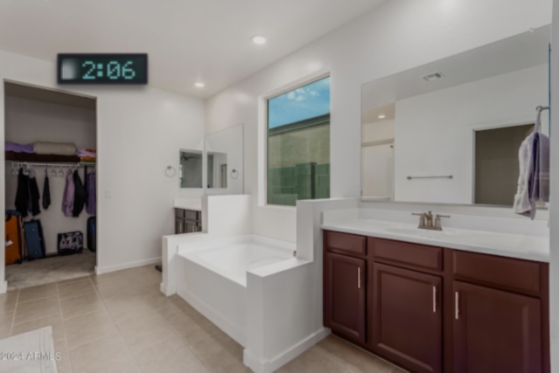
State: 2 h 06 min
